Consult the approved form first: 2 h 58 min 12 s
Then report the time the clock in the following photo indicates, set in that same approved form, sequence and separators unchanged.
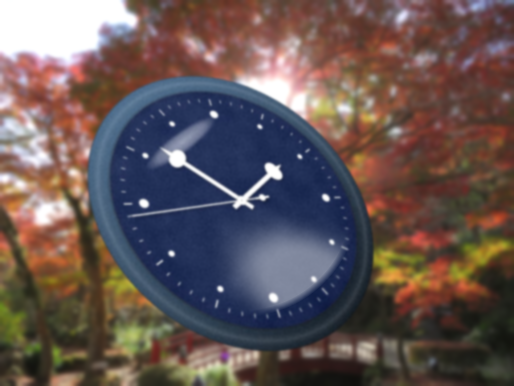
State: 1 h 51 min 44 s
